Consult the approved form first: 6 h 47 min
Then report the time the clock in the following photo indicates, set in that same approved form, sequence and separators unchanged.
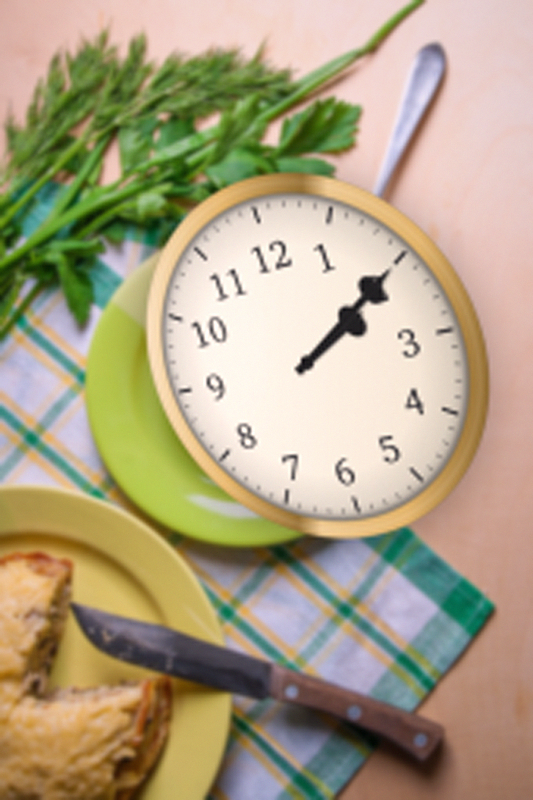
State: 2 h 10 min
